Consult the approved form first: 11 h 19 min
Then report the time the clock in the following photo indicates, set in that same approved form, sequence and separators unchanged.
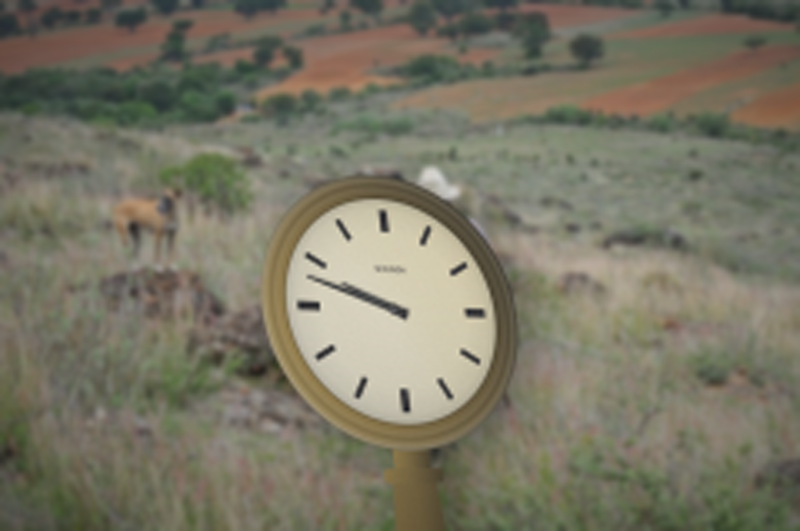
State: 9 h 48 min
